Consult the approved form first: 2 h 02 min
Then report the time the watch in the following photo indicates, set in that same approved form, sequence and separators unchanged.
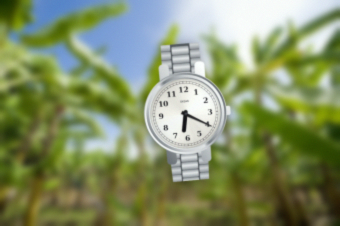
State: 6 h 20 min
